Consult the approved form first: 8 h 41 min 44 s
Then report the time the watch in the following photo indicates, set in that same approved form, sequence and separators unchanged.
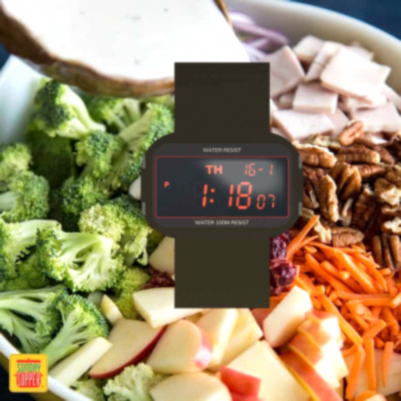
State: 1 h 18 min 07 s
